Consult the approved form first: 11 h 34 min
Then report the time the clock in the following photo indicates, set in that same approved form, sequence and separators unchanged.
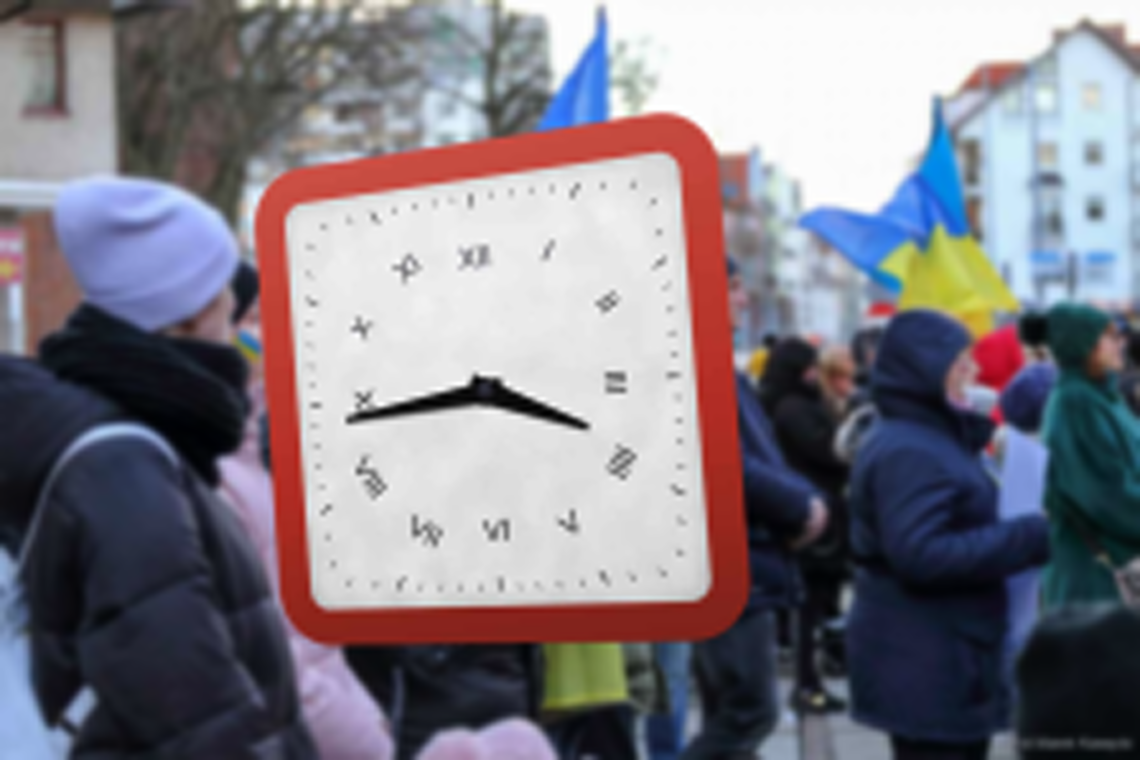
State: 3 h 44 min
